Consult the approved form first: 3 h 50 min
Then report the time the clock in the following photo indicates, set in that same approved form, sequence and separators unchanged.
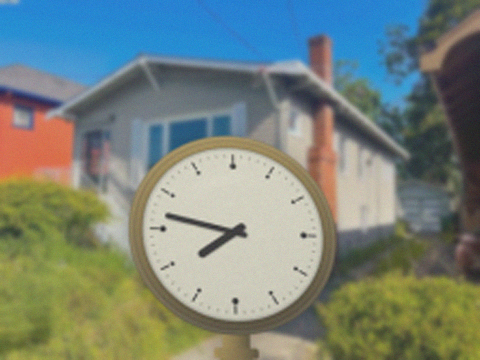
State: 7 h 47 min
